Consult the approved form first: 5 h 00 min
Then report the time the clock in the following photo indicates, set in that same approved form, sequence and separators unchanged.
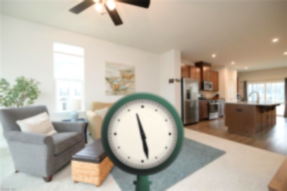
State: 11 h 28 min
